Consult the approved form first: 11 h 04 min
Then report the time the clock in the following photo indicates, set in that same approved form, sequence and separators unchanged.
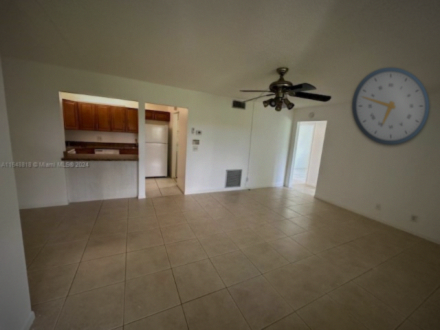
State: 6 h 48 min
